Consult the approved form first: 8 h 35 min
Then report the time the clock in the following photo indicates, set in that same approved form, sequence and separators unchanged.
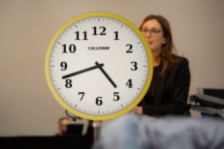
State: 4 h 42 min
